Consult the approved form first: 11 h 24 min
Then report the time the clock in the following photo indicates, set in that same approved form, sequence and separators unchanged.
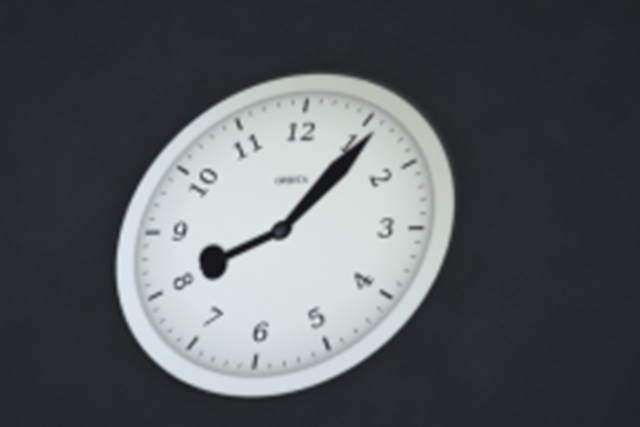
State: 8 h 06 min
